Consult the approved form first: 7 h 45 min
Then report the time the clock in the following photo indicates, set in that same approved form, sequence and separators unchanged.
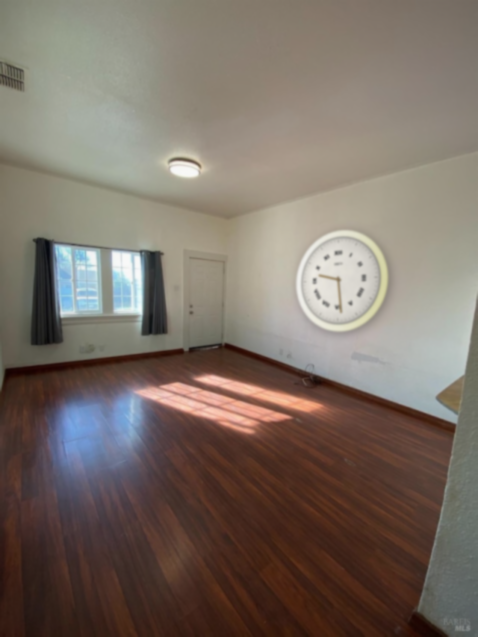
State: 9 h 29 min
